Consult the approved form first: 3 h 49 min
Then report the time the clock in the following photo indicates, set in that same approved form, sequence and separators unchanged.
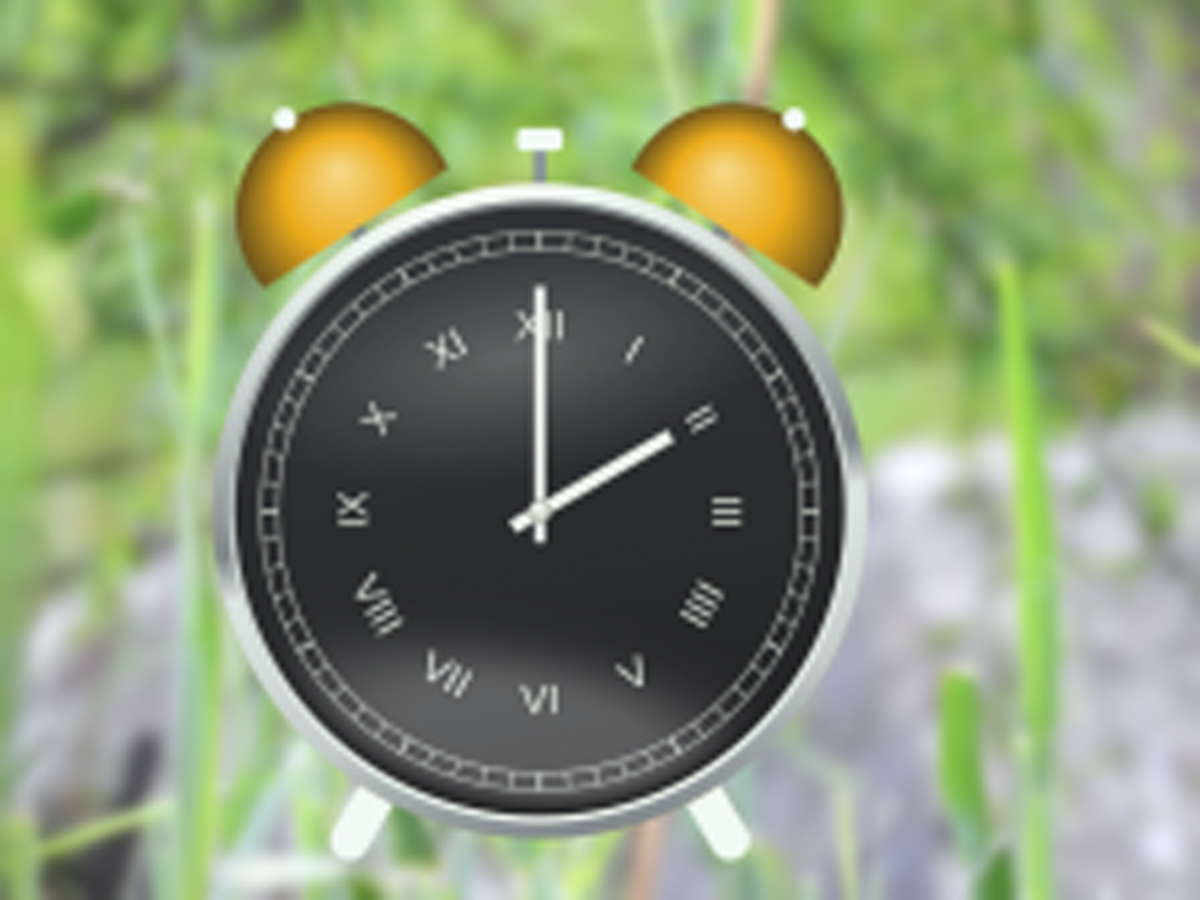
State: 2 h 00 min
